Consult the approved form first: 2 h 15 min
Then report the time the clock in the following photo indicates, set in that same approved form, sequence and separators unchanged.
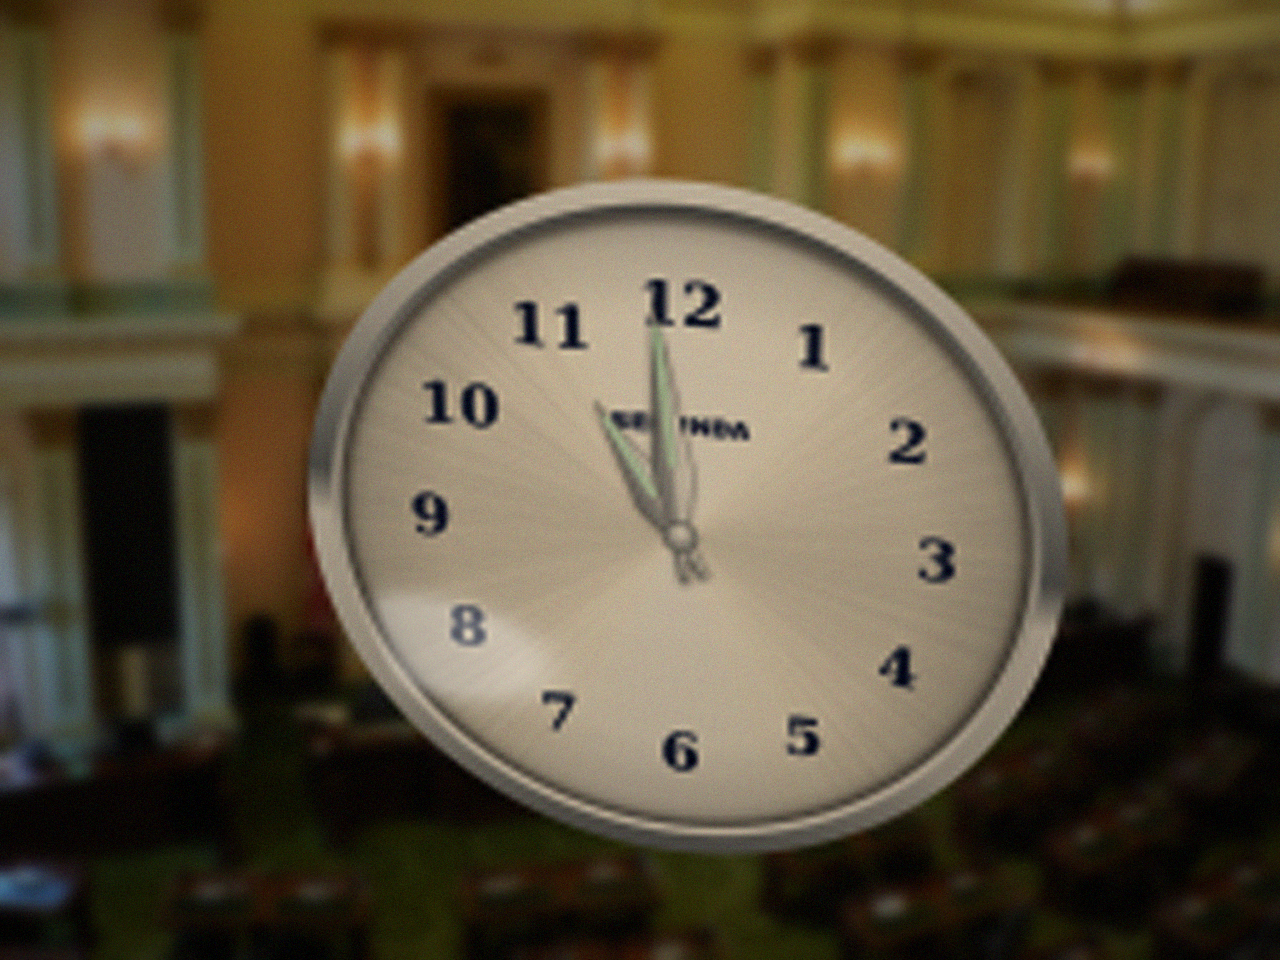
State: 10 h 59 min
